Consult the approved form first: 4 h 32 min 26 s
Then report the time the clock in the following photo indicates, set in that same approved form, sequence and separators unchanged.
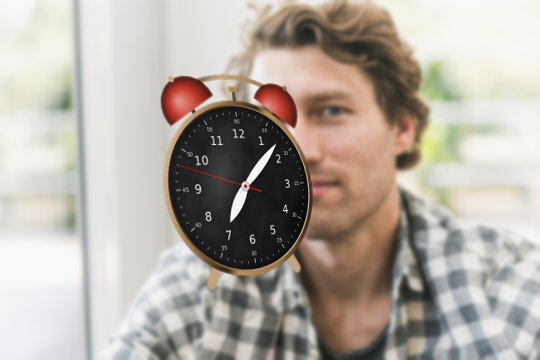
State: 7 h 07 min 48 s
